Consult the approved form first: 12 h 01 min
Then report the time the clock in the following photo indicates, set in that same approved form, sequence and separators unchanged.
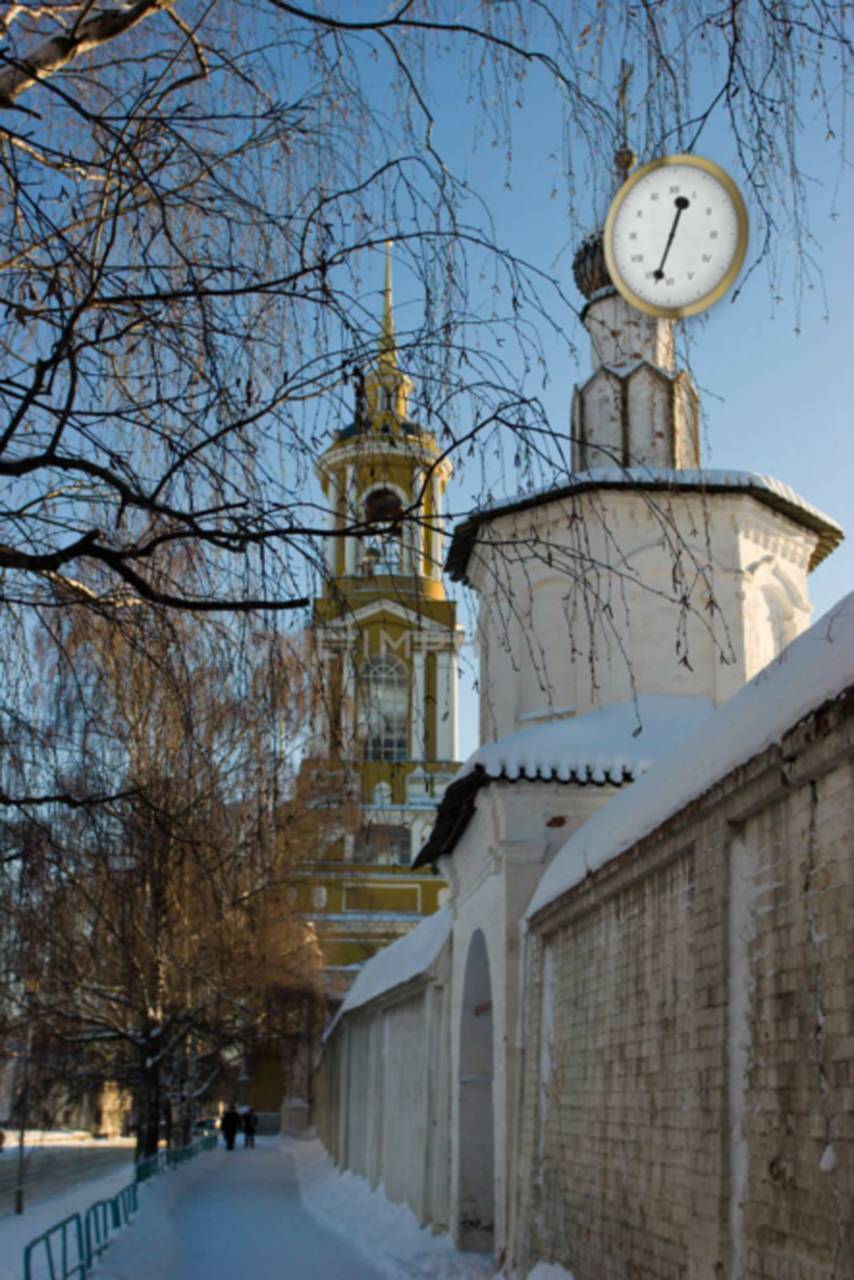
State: 12 h 33 min
